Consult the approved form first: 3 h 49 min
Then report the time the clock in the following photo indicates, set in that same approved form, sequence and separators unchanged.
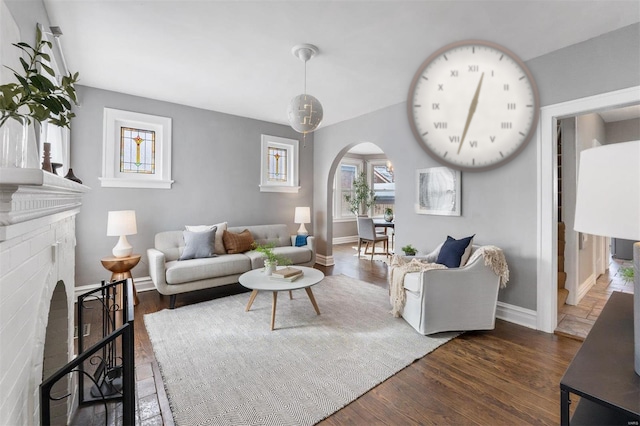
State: 12 h 33 min
